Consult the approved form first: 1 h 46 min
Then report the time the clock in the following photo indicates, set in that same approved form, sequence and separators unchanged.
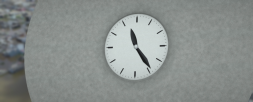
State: 11 h 24 min
